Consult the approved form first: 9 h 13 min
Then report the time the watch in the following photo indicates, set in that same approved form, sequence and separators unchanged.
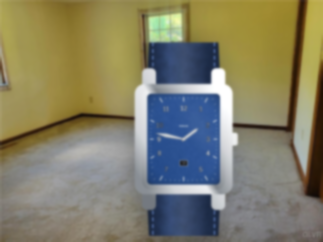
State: 1 h 47 min
